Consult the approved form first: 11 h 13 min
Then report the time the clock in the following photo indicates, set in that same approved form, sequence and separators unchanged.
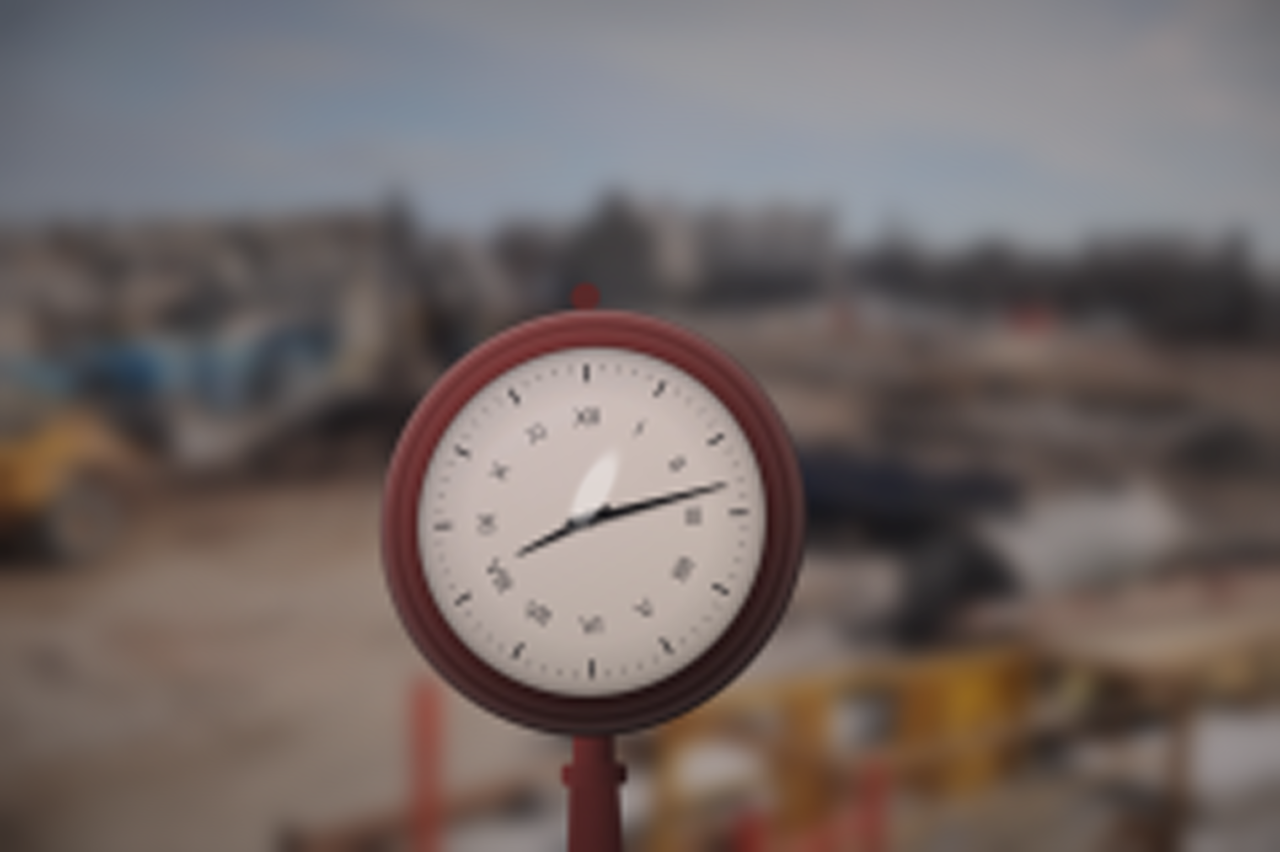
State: 8 h 13 min
